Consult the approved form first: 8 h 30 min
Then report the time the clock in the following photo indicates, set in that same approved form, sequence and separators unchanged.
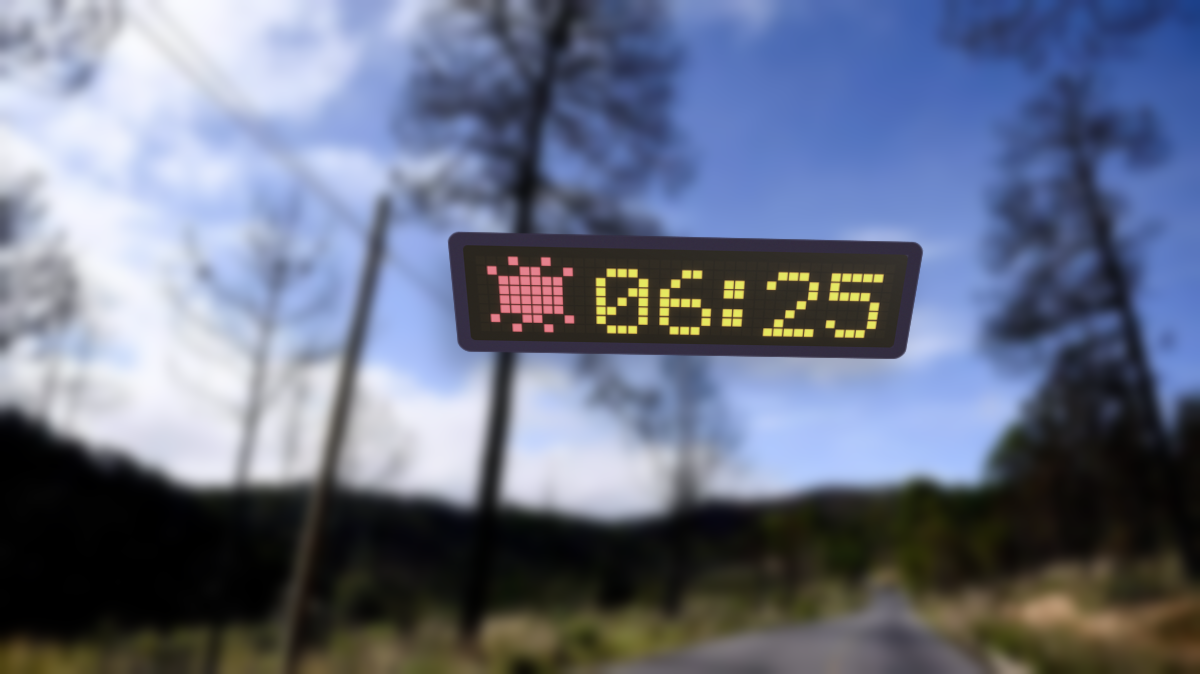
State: 6 h 25 min
